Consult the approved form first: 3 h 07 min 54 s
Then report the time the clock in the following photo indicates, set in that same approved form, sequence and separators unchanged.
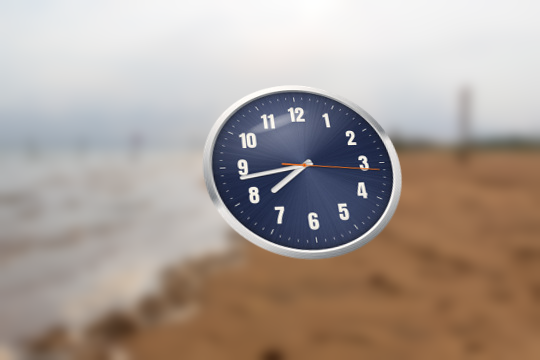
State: 7 h 43 min 16 s
